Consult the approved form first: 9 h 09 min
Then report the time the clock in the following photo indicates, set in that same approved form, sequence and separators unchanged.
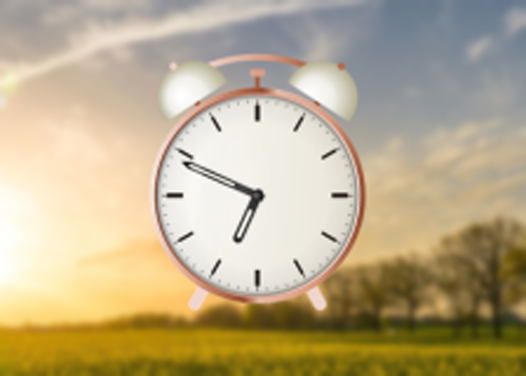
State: 6 h 49 min
